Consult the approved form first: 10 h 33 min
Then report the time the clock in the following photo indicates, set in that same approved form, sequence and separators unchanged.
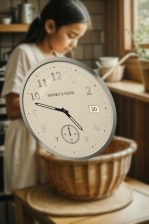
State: 4 h 48 min
